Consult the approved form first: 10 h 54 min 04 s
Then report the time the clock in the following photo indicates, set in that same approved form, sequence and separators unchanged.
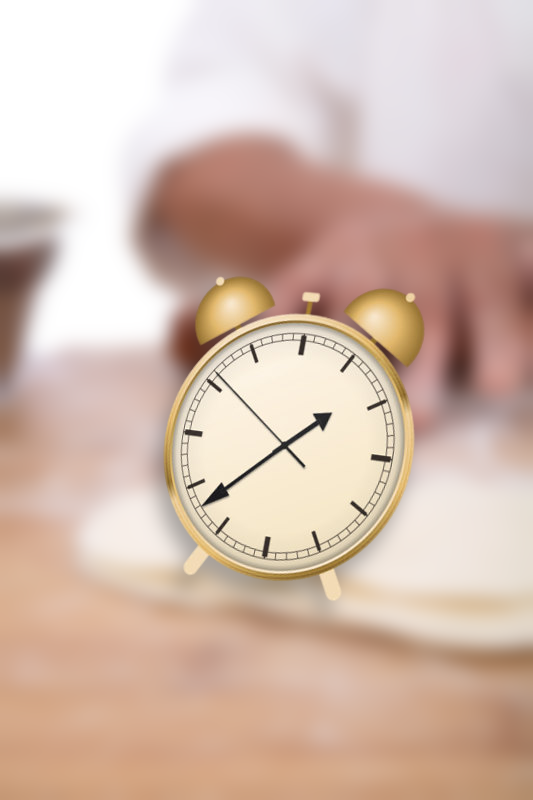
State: 1 h 37 min 51 s
